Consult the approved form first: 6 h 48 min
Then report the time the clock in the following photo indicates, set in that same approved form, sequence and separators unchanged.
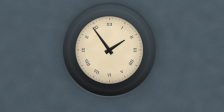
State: 1 h 54 min
